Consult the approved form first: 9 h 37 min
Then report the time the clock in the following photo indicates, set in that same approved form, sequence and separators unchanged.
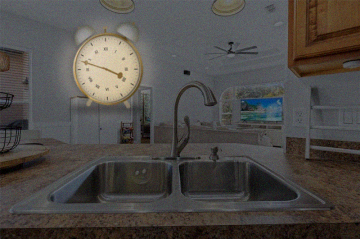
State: 3 h 48 min
